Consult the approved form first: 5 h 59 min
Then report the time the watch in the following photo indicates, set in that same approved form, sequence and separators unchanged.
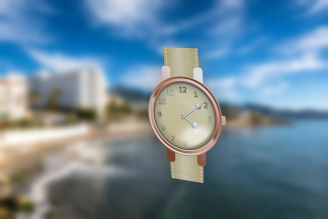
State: 4 h 09 min
